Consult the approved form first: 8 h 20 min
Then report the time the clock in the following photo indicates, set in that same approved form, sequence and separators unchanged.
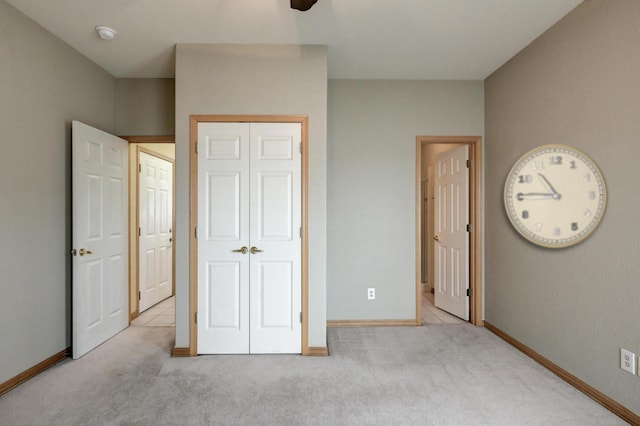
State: 10 h 45 min
